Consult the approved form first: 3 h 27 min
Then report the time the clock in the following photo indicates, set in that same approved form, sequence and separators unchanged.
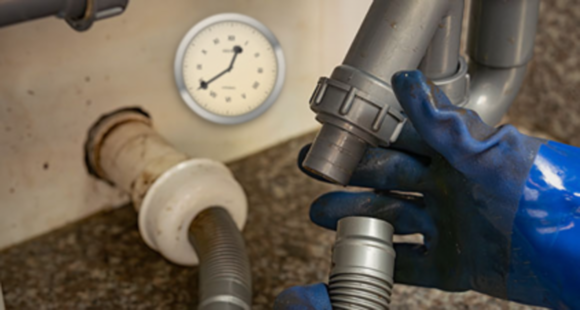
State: 12 h 39 min
